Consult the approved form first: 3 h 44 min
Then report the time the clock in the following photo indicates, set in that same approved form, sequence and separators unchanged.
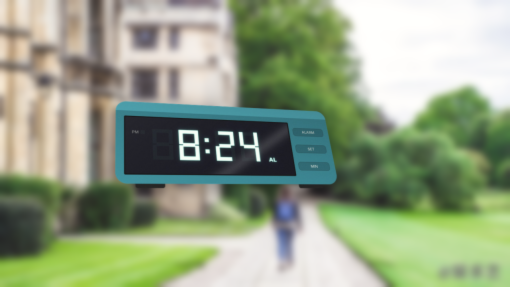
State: 8 h 24 min
